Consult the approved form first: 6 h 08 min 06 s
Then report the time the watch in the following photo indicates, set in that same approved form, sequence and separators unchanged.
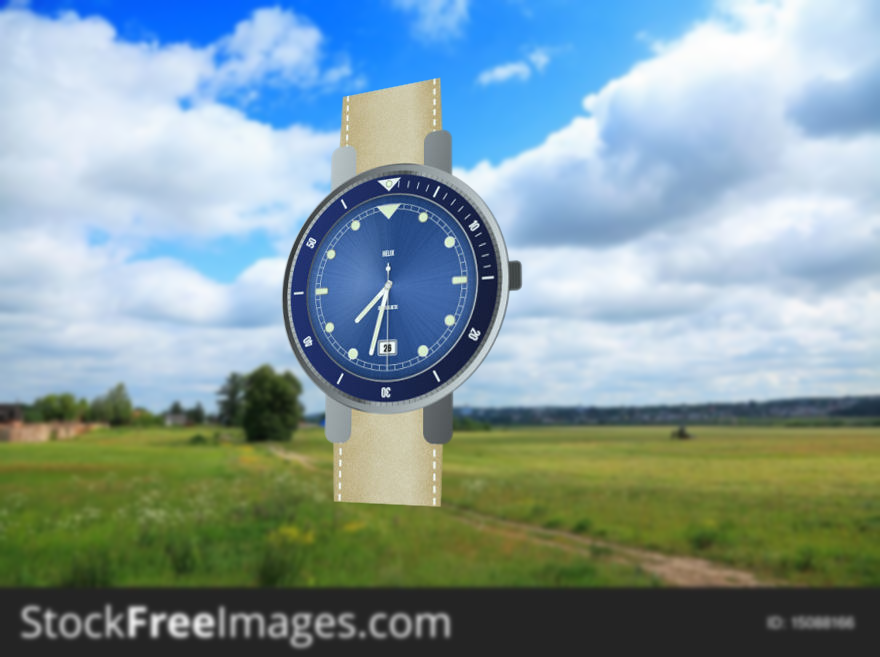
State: 7 h 32 min 30 s
